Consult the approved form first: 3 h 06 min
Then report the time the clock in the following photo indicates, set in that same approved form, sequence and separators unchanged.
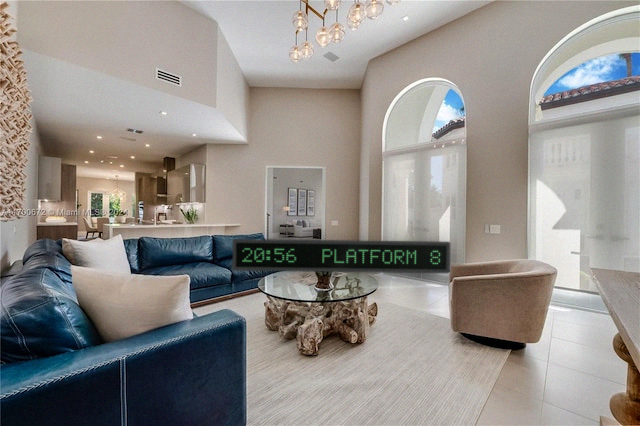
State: 20 h 56 min
